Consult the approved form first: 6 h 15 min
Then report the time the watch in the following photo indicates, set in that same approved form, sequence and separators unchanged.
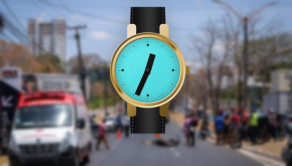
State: 12 h 34 min
